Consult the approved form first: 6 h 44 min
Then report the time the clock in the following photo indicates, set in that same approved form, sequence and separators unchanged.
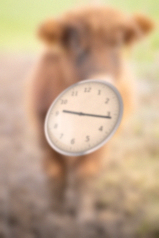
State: 9 h 16 min
